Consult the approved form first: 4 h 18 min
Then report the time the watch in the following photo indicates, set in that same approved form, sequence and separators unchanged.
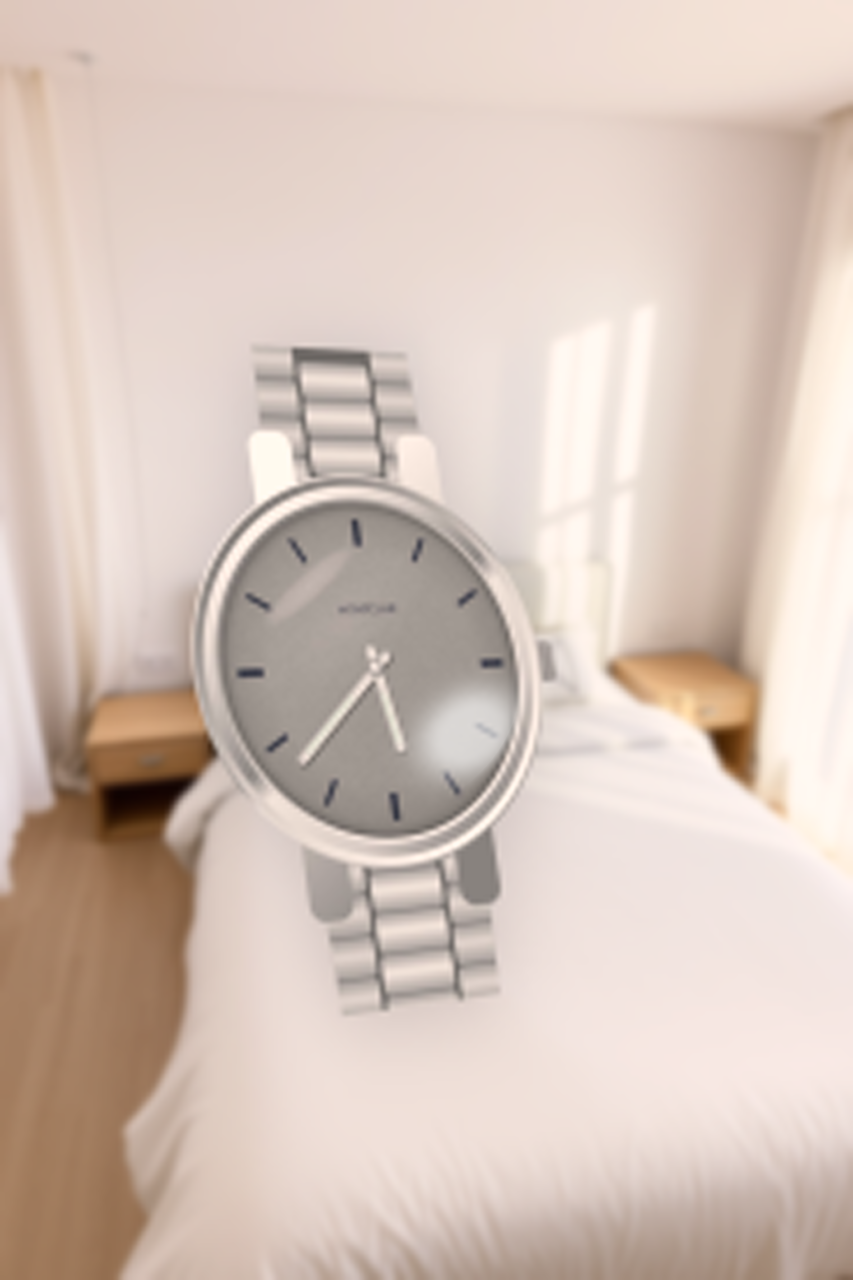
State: 5 h 38 min
